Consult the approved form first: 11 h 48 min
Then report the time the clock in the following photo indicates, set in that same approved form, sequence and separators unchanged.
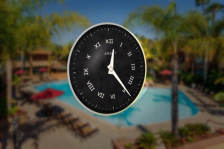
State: 12 h 24 min
